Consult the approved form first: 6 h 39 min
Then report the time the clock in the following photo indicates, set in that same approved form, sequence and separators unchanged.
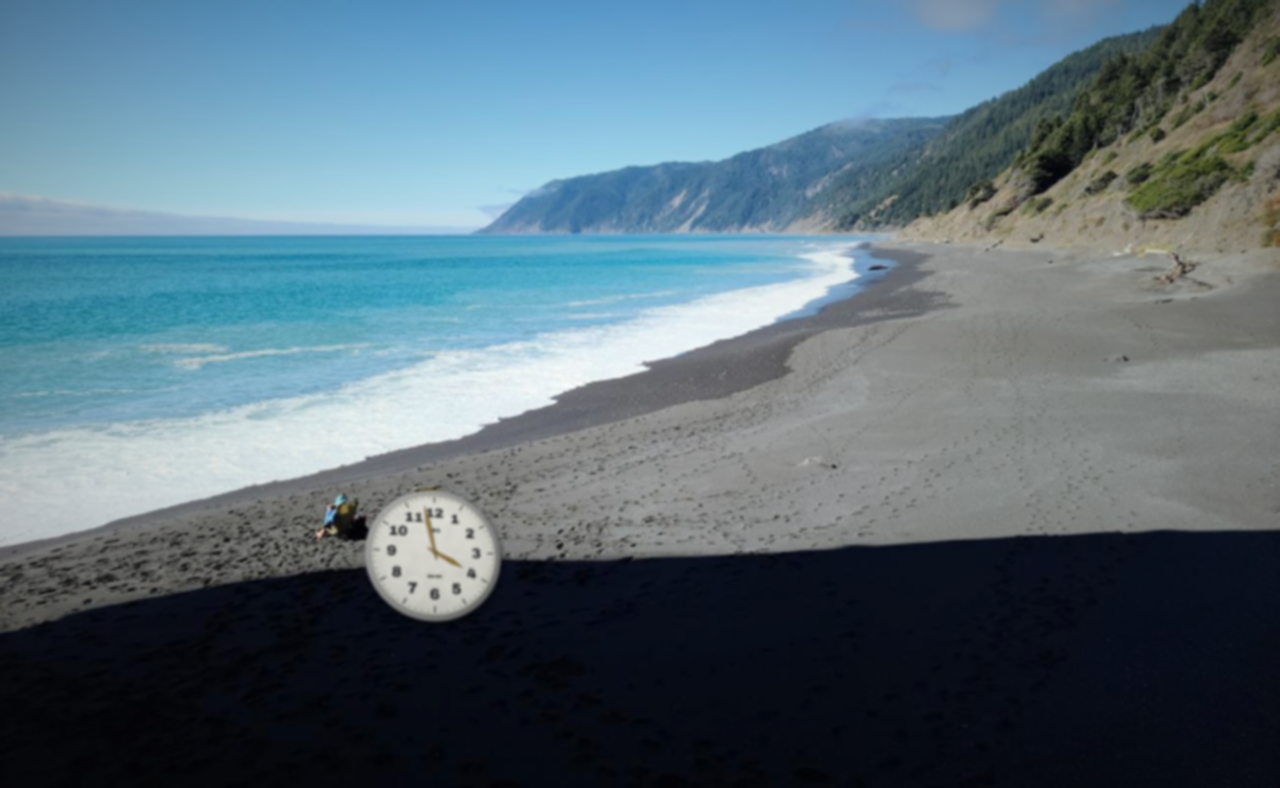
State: 3 h 58 min
